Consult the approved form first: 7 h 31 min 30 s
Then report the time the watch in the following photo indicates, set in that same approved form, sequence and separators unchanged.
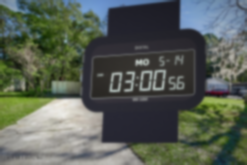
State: 3 h 00 min 56 s
